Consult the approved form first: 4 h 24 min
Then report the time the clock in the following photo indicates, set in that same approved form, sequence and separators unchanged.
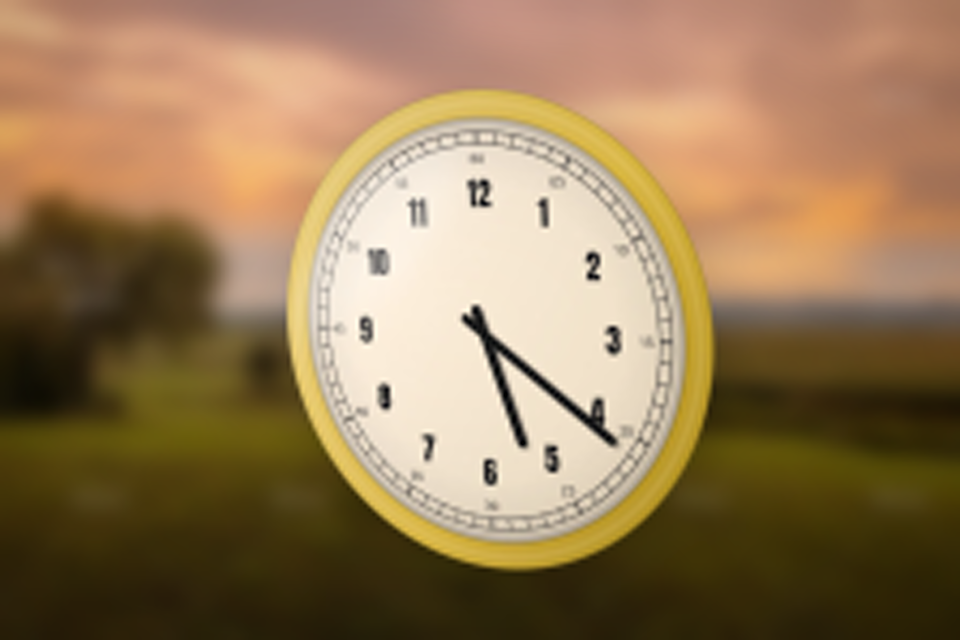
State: 5 h 21 min
